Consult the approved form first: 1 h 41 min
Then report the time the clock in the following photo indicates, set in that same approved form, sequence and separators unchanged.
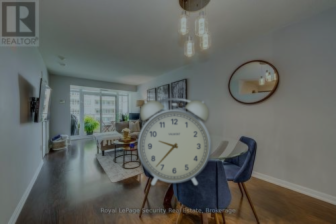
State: 9 h 37 min
